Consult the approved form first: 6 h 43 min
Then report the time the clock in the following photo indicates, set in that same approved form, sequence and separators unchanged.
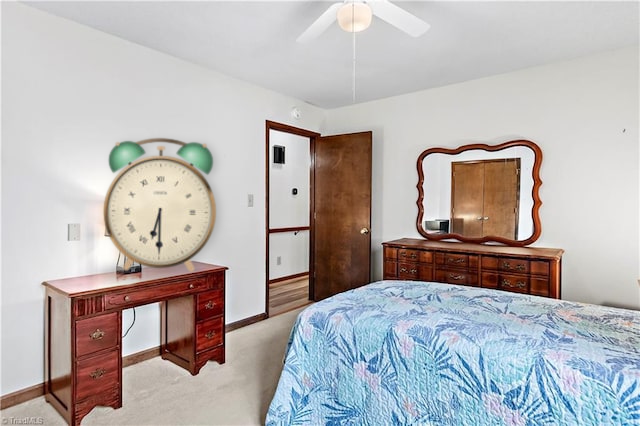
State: 6 h 30 min
